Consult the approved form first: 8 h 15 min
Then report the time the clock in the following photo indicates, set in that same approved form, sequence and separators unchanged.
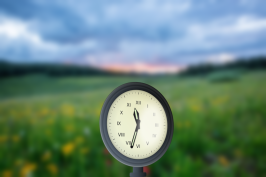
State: 11 h 33 min
